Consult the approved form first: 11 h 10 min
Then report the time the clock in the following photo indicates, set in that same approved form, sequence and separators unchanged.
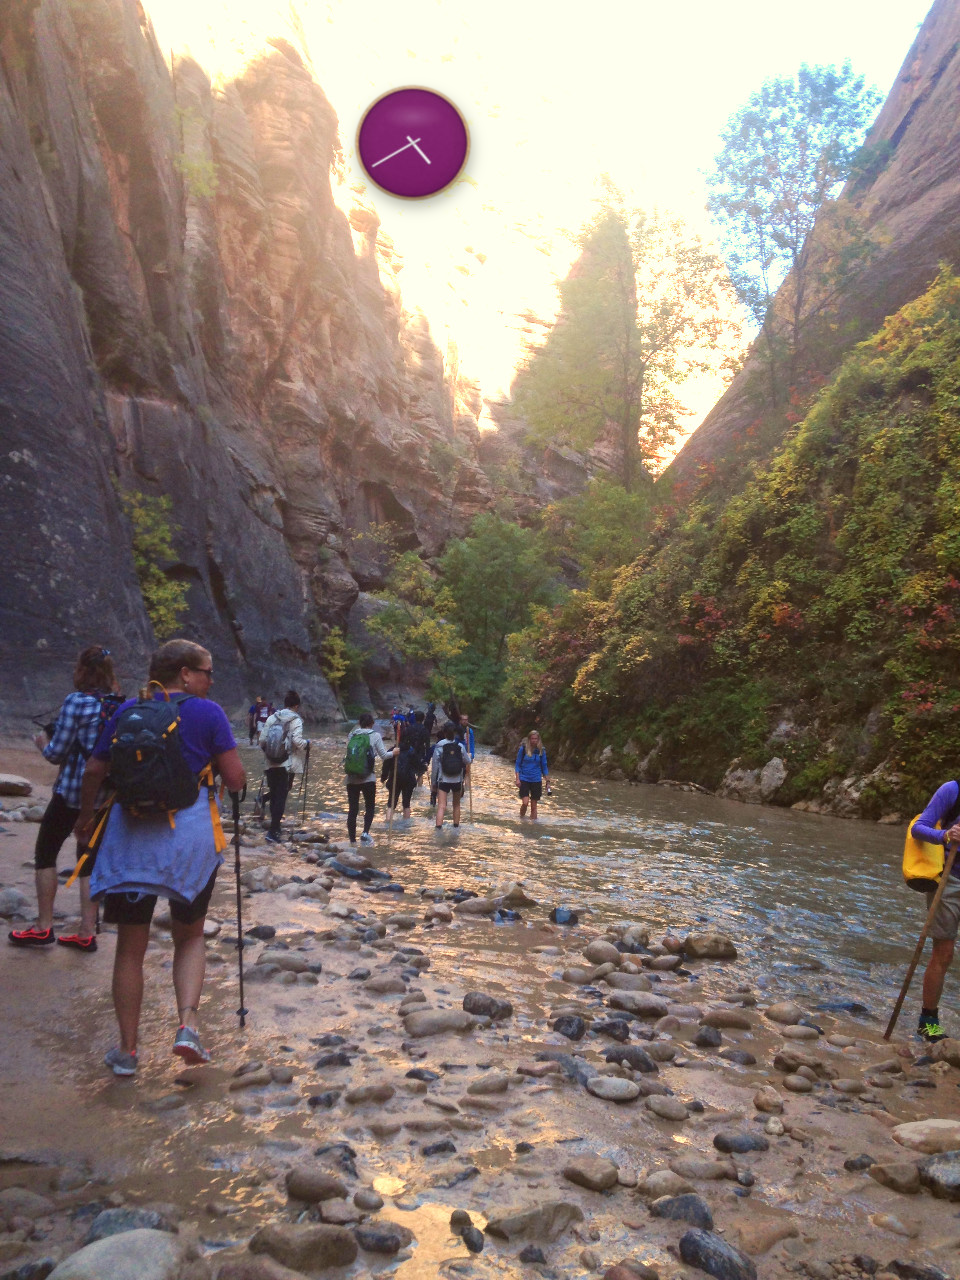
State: 4 h 40 min
